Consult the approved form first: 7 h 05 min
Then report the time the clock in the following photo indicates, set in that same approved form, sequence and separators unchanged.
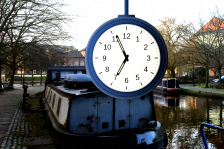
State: 6 h 56 min
